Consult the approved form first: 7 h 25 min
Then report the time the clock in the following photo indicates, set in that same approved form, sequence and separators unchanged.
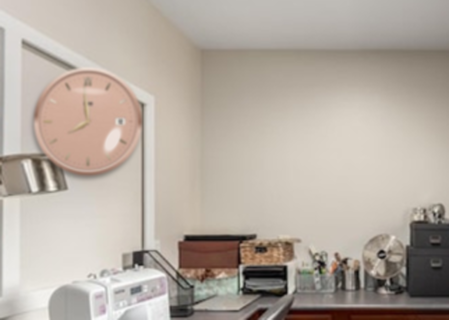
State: 7 h 59 min
